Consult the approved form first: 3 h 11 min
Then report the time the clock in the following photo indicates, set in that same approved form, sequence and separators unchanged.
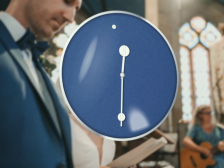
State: 12 h 32 min
